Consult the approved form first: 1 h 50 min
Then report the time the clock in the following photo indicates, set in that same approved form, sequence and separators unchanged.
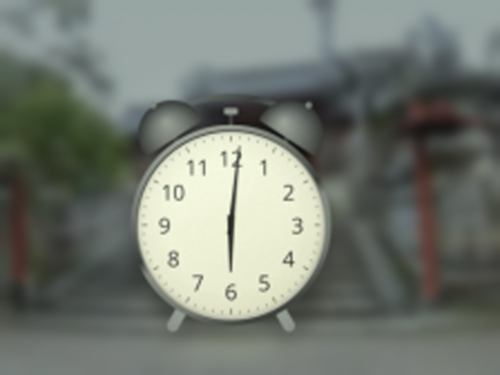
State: 6 h 01 min
